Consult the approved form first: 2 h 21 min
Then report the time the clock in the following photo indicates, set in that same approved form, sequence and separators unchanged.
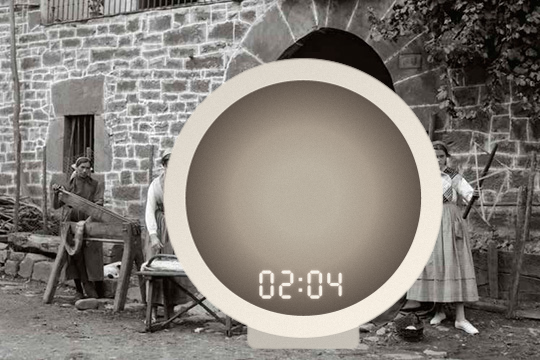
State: 2 h 04 min
